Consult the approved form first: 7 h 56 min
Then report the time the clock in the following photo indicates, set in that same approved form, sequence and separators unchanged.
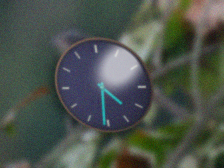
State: 4 h 31 min
